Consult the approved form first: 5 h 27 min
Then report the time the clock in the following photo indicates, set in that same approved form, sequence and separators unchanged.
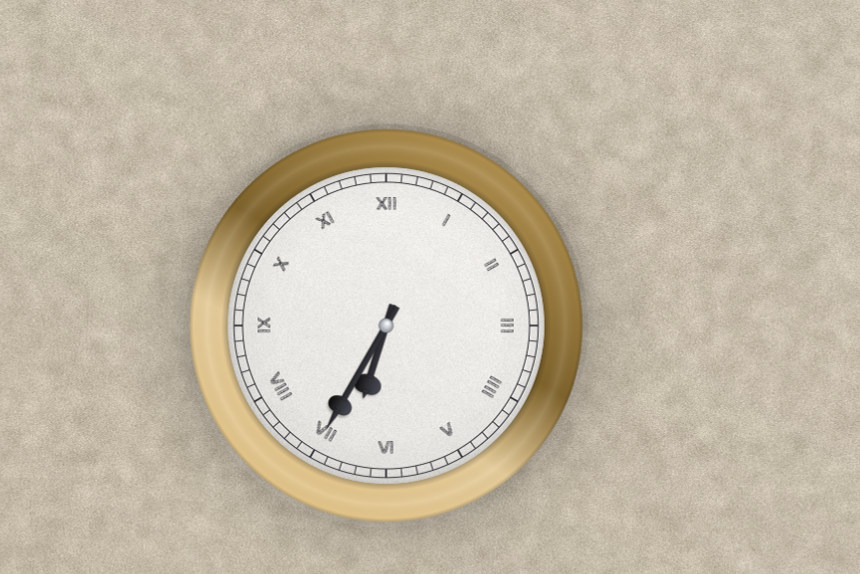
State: 6 h 35 min
